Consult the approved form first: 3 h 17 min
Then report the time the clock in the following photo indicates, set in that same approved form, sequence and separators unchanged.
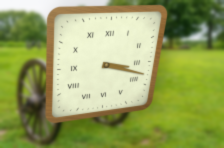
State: 3 h 18 min
